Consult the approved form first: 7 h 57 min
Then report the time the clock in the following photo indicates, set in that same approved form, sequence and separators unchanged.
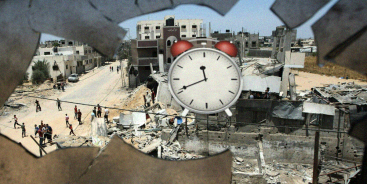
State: 11 h 41 min
